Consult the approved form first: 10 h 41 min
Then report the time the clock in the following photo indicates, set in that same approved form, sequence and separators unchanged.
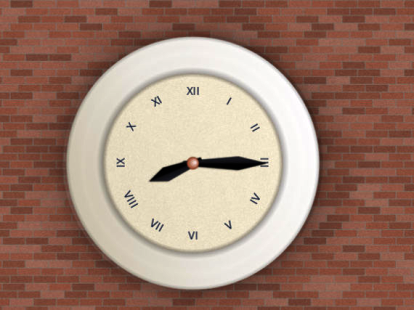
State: 8 h 15 min
